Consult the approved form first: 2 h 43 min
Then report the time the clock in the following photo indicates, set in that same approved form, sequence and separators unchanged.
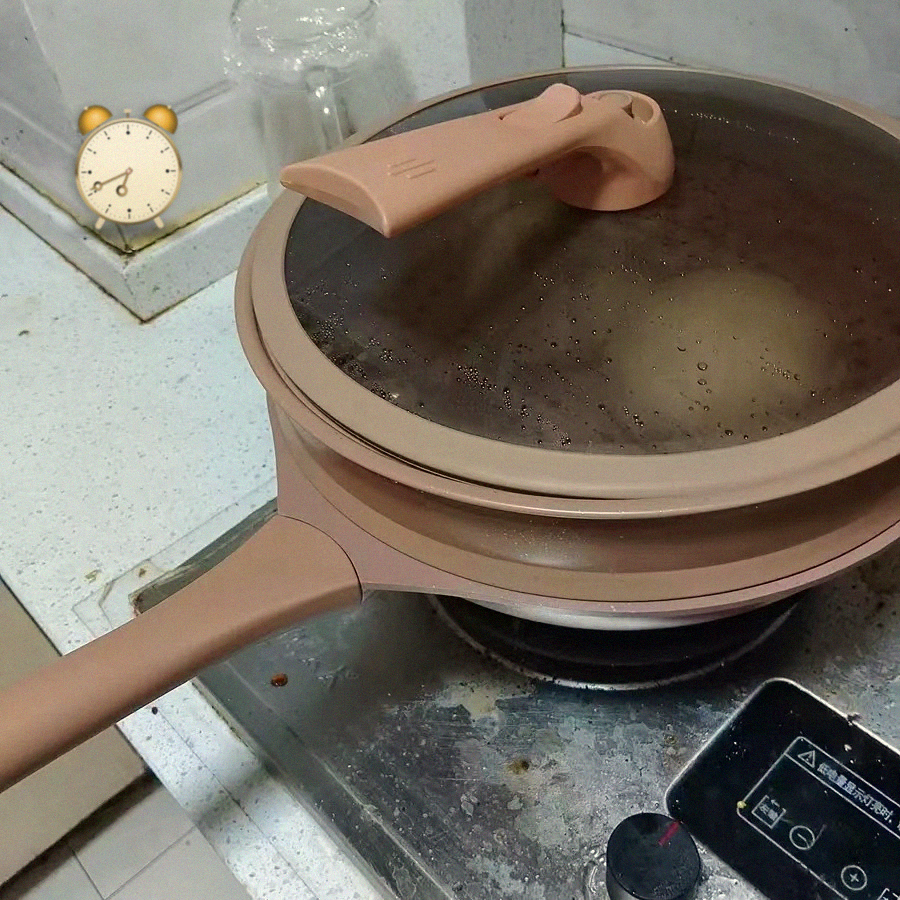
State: 6 h 41 min
